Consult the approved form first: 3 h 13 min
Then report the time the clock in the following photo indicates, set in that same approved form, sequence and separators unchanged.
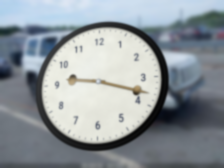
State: 9 h 18 min
